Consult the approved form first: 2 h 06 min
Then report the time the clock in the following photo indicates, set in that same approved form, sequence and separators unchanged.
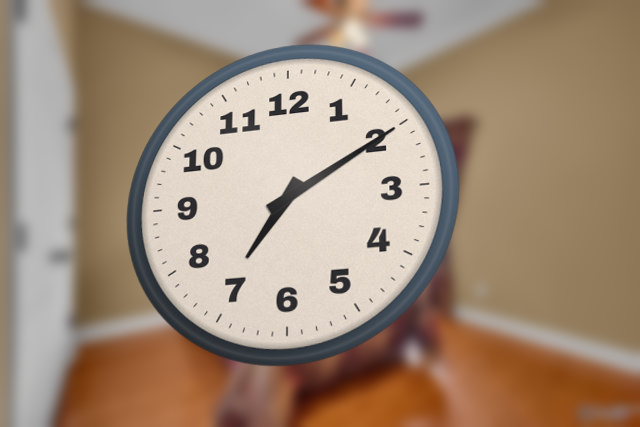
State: 7 h 10 min
